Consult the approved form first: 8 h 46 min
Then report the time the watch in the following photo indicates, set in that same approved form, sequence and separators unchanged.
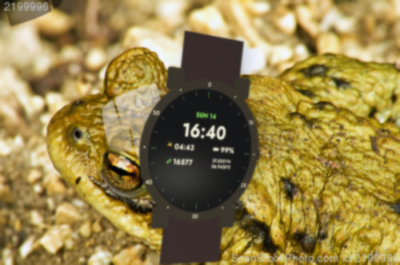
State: 16 h 40 min
